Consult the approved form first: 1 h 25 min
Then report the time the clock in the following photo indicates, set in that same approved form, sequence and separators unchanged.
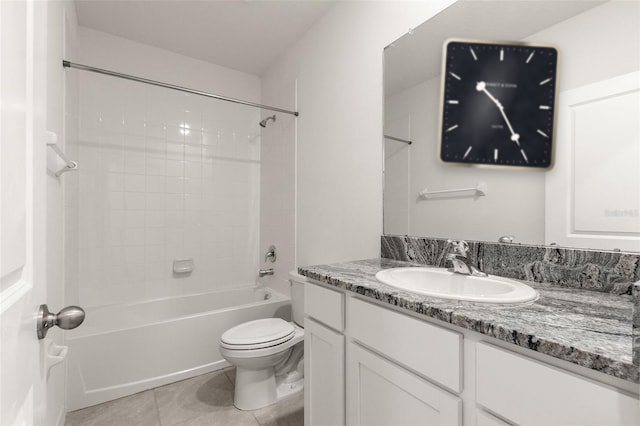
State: 10 h 25 min
